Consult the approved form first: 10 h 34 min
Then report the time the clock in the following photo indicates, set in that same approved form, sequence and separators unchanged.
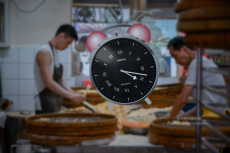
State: 4 h 18 min
